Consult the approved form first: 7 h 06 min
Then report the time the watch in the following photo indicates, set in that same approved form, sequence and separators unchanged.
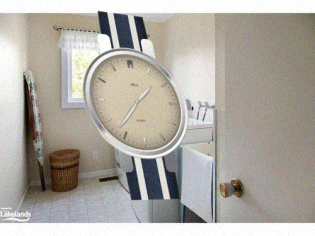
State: 1 h 37 min
